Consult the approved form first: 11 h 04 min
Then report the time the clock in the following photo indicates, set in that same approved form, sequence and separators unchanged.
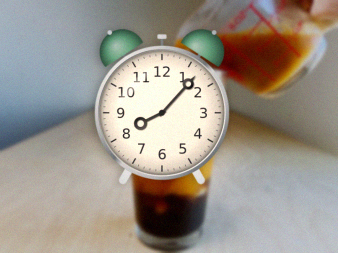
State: 8 h 07 min
